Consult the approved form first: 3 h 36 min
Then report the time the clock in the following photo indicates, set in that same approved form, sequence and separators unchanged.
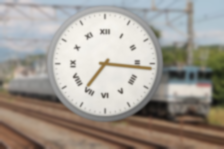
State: 7 h 16 min
